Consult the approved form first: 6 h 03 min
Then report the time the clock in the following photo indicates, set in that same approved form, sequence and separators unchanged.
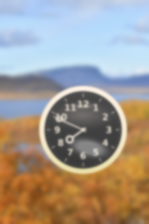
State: 7 h 49 min
